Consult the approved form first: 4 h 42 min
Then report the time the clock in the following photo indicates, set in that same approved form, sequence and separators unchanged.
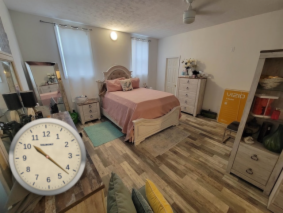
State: 10 h 22 min
